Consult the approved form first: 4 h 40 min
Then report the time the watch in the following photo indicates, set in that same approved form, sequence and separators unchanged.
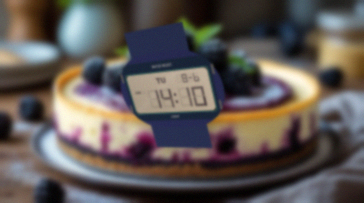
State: 14 h 10 min
